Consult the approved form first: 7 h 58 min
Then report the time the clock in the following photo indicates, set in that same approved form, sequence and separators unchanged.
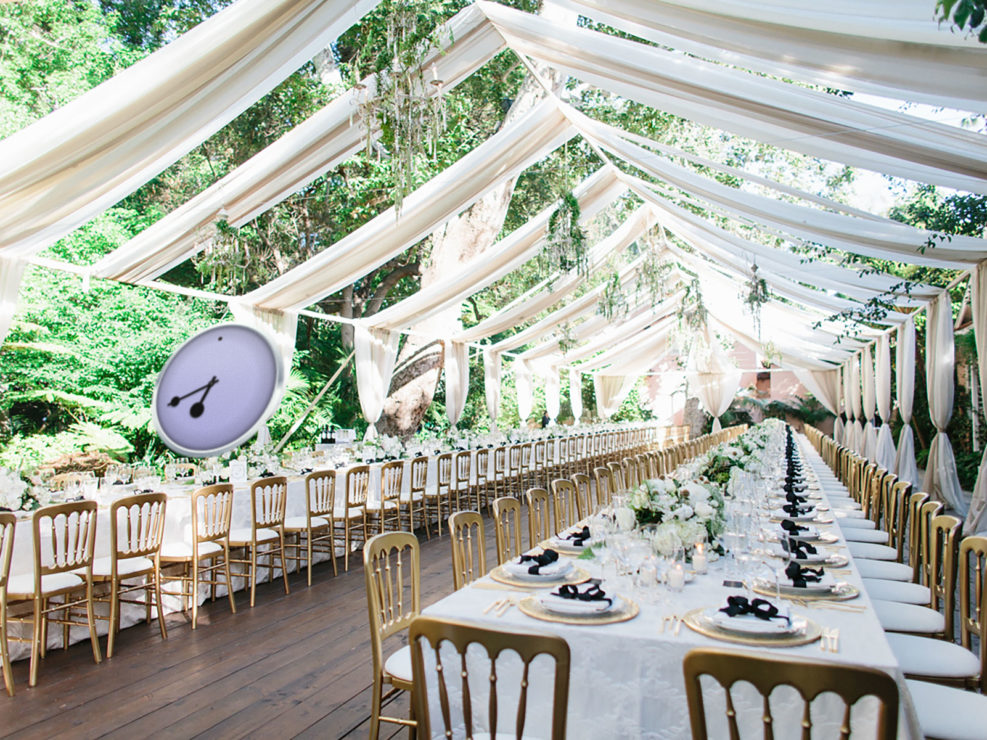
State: 6 h 41 min
